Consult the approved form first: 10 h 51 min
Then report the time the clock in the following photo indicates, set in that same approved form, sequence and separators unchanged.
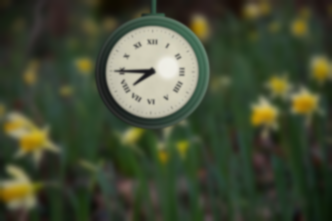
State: 7 h 45 min
